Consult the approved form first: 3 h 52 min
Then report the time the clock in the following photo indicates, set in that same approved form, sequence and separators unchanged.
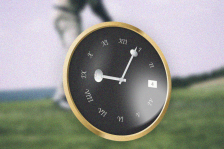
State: 9 h 04 min
